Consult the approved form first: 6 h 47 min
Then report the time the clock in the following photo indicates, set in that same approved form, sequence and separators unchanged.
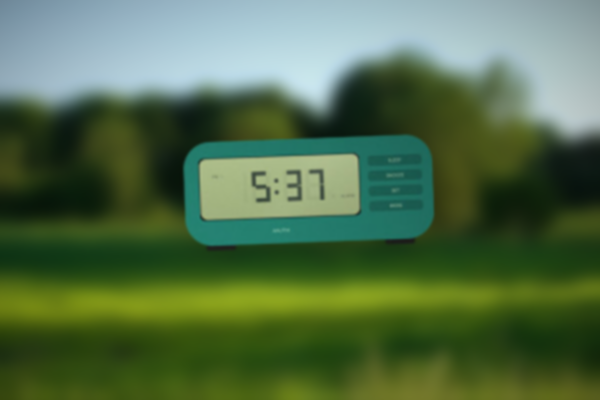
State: 5 h 37 min
